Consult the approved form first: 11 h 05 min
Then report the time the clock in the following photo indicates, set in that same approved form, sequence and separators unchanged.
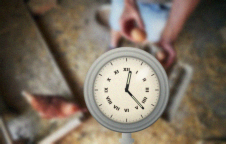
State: 12 h 23 min
